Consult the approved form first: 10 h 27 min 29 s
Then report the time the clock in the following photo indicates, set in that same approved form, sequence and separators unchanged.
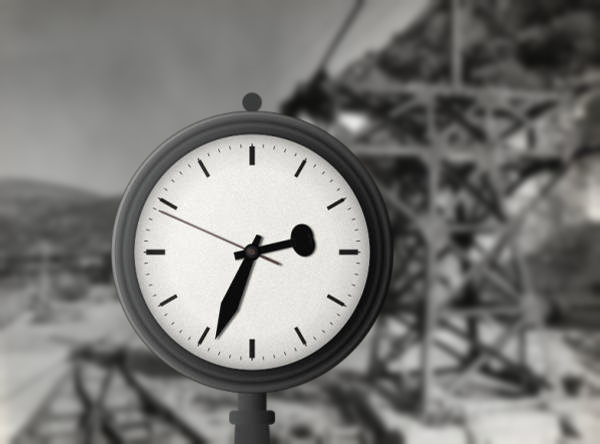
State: 2 h 33 min 49 s
